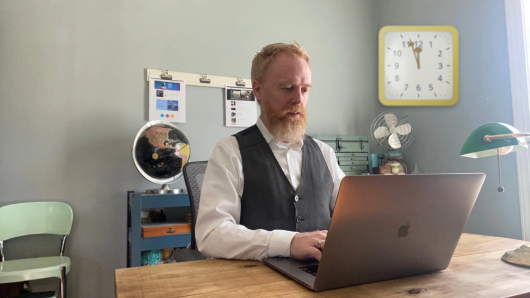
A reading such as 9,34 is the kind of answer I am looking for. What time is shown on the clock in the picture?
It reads 11,57
